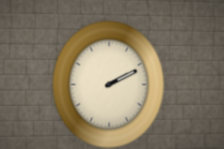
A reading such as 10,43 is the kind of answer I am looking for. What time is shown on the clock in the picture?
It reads 2,11
